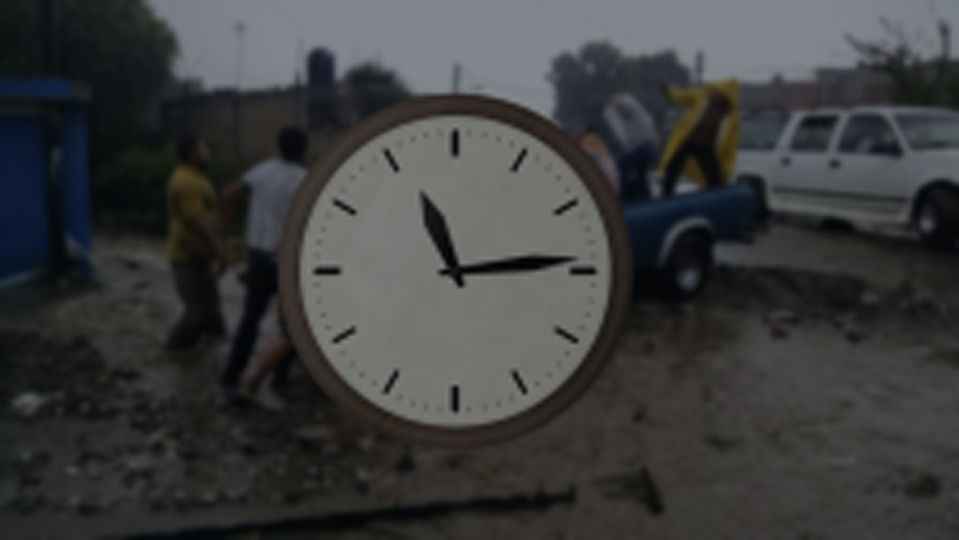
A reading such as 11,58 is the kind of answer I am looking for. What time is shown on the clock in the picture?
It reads 11,14
